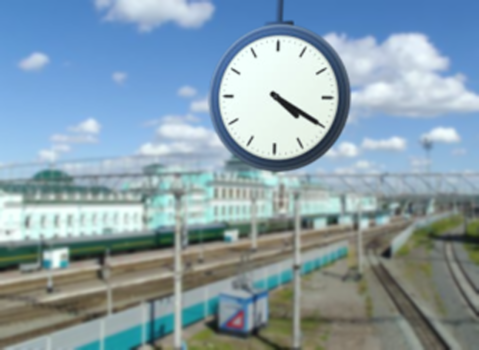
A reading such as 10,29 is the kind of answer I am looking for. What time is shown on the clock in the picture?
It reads 4,20
